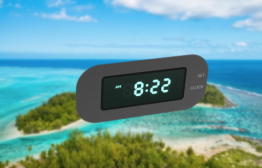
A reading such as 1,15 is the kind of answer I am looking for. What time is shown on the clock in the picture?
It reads 8,22
